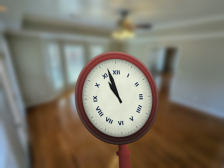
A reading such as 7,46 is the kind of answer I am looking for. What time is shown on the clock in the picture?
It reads 10,57
